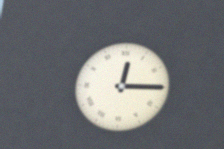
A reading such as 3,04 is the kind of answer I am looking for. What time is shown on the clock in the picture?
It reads 12,15
